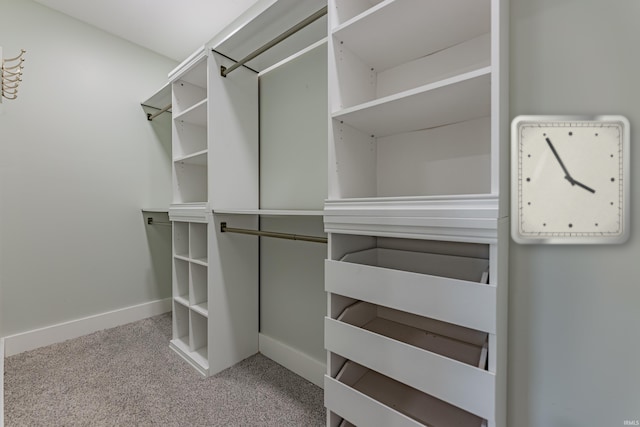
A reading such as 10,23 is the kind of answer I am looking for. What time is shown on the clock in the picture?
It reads 3,55
